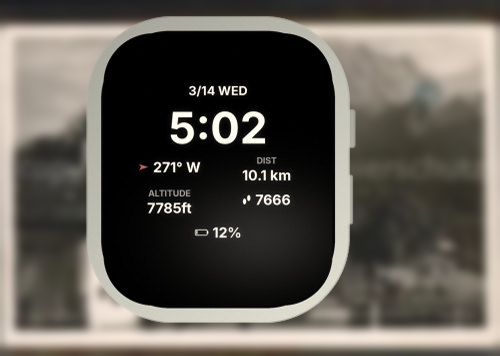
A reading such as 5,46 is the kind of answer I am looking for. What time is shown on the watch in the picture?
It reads 5,02
